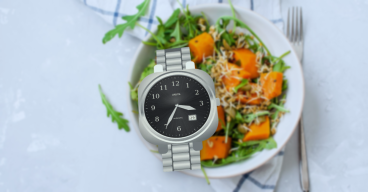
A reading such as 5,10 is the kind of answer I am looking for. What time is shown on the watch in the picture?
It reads 3,35
